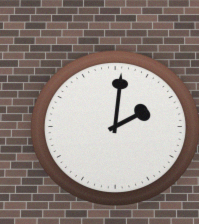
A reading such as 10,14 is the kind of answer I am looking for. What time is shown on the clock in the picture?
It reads 2,01
